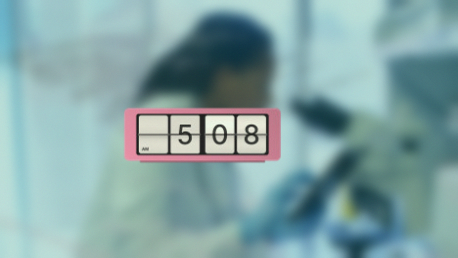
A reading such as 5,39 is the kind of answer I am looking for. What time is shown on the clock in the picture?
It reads 5,08
